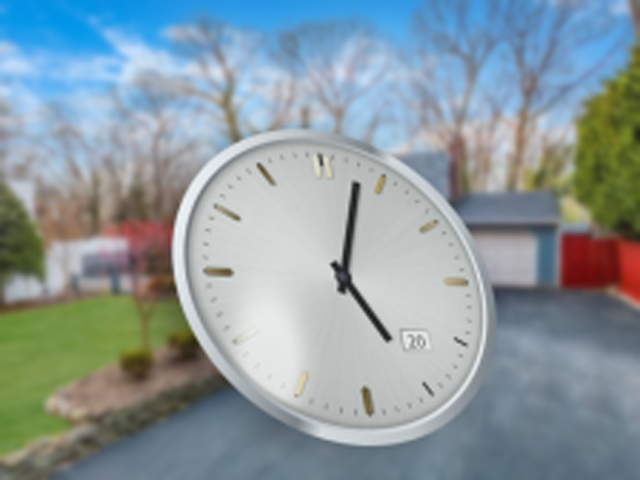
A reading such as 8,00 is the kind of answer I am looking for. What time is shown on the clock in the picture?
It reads 5,03
